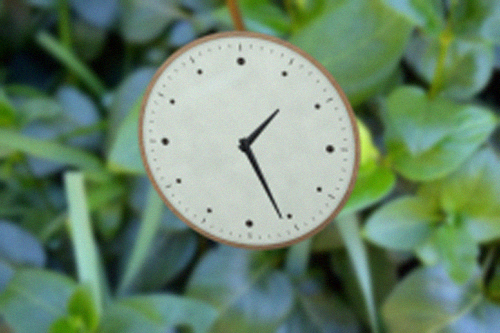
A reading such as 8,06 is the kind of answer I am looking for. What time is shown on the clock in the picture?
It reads 1,26
